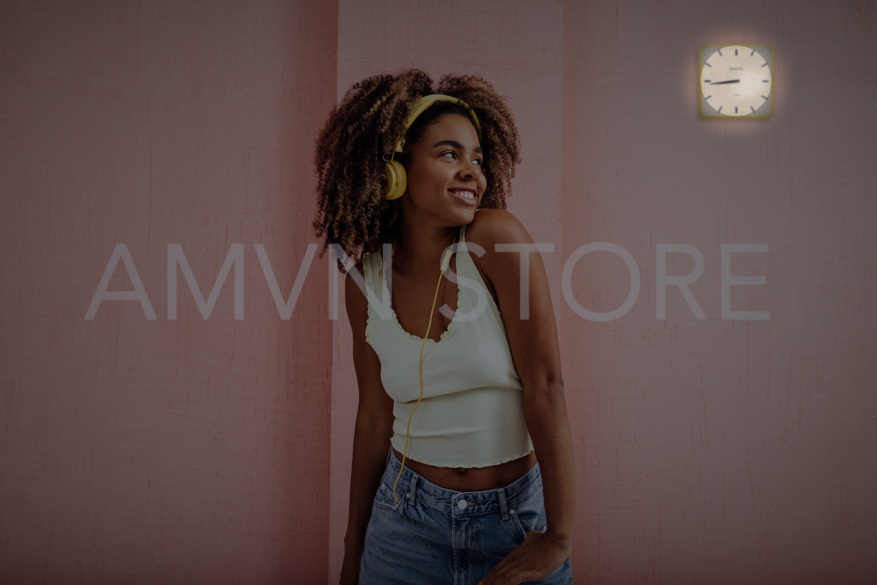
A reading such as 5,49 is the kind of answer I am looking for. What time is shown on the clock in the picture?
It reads 8,44
